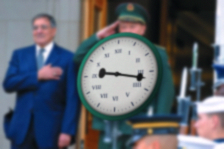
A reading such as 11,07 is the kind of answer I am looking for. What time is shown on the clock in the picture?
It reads 9,17
